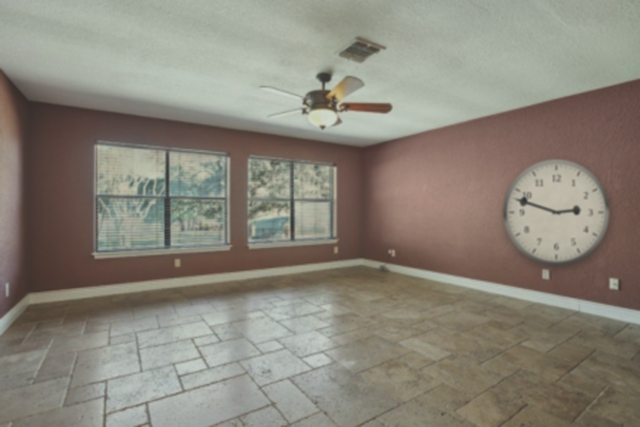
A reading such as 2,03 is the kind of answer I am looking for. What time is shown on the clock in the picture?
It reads 2,48
